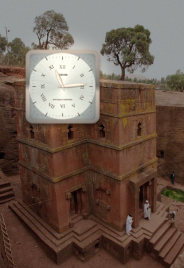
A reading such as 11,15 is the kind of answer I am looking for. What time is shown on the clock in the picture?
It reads 11,14
